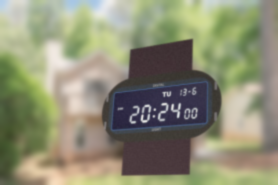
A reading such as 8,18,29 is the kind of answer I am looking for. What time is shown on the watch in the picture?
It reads 20,24,00
